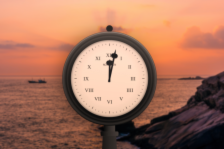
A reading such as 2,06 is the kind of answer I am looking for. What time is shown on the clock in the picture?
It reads 12,02
